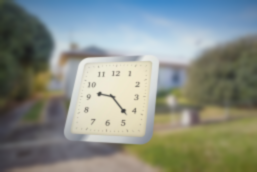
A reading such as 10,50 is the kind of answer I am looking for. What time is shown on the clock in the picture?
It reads 9,23
